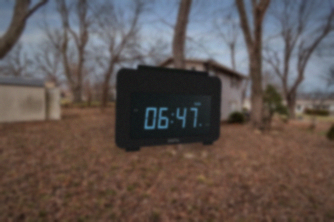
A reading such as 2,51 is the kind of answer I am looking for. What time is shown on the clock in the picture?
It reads 6,47
